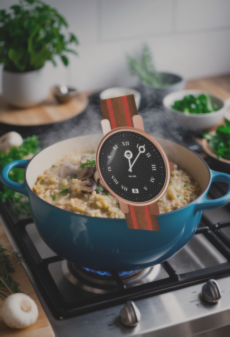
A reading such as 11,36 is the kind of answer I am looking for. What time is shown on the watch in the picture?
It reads 12,07
